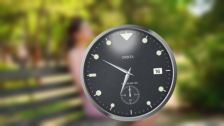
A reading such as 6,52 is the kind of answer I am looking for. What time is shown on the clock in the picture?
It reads 6,50
